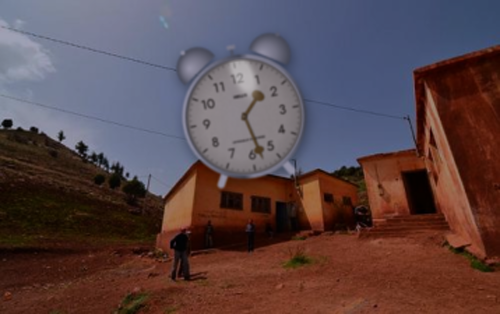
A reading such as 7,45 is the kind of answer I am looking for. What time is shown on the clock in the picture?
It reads 1,28
